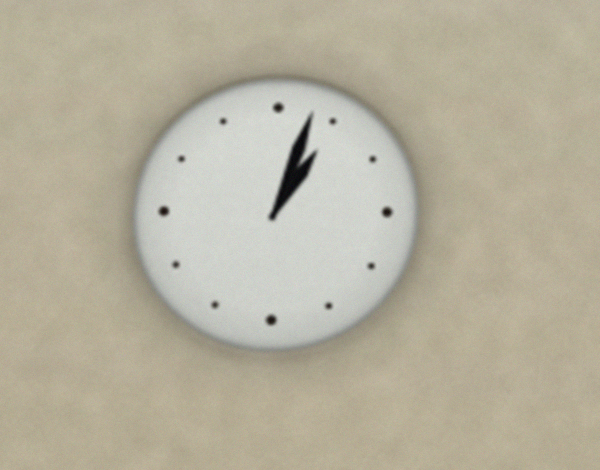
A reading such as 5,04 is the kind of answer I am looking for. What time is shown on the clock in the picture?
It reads 1,03
